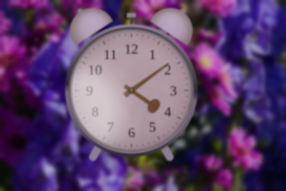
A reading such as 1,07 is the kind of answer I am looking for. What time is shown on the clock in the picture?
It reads 4,09
